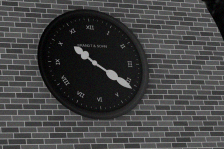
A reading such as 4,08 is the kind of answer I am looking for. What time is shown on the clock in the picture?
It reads 10,21
